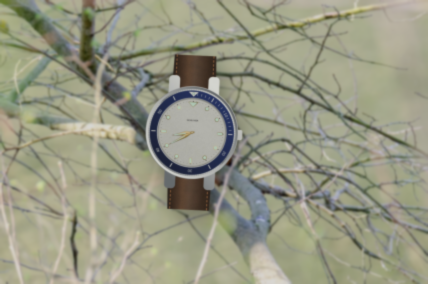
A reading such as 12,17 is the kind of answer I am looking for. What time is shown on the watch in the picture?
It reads 8,40
